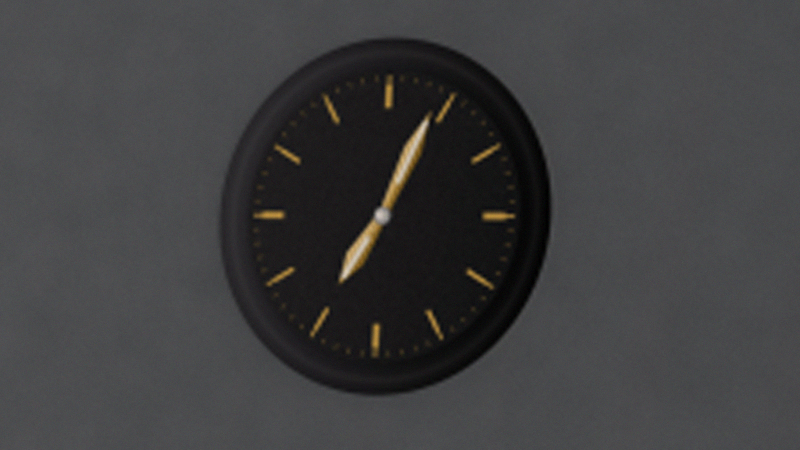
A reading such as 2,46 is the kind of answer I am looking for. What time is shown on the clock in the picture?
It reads 7,04
